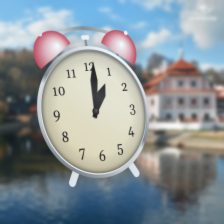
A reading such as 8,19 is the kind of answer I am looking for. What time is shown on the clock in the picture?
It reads 1,01
